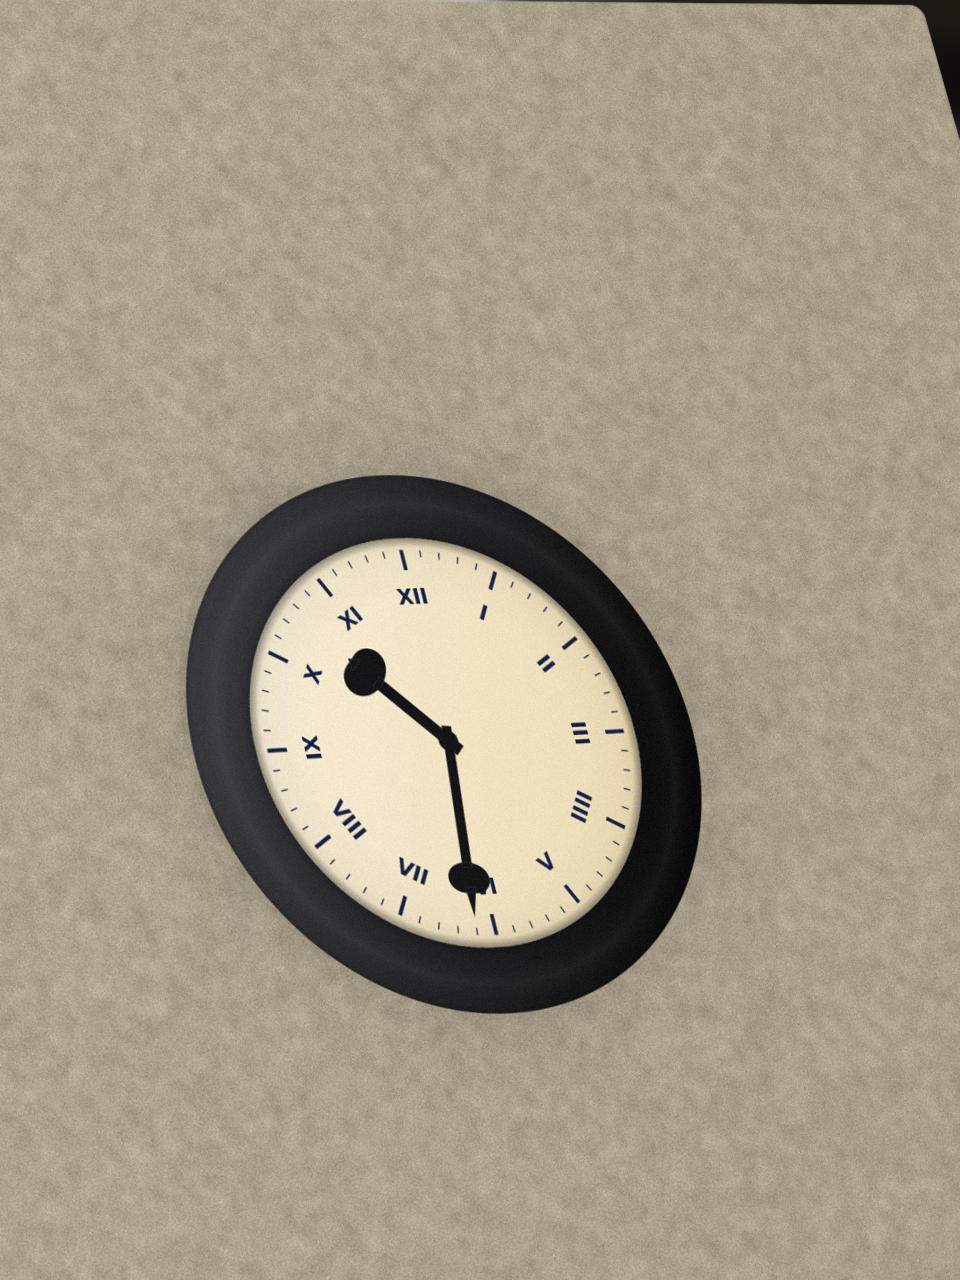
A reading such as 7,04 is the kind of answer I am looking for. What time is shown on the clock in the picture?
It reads 10,31
